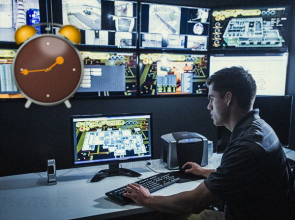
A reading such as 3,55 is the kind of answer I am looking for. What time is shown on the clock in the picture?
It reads 1,44
